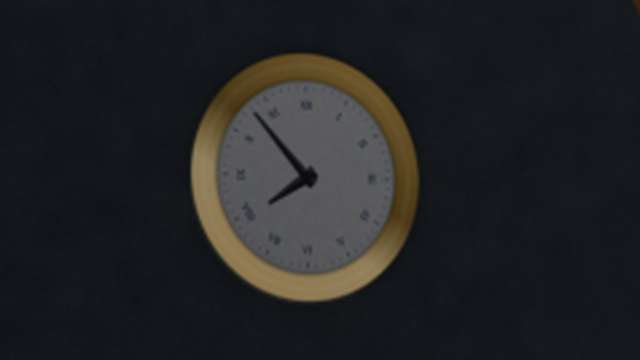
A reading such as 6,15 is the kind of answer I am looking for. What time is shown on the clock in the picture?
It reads 7,53
